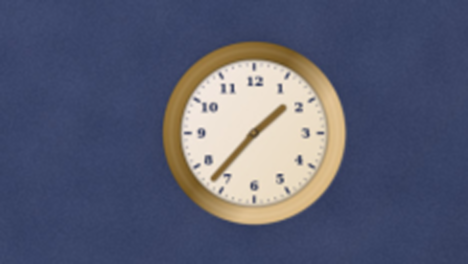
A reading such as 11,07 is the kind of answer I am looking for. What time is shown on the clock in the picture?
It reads 1,37
